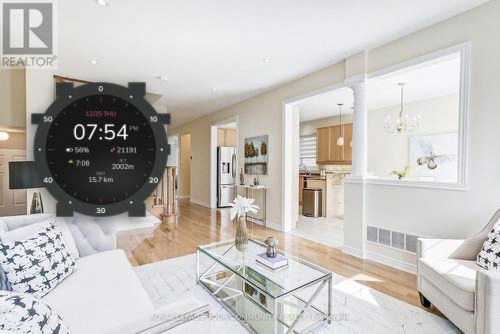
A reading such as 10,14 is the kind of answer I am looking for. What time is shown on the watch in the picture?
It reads 7,54
